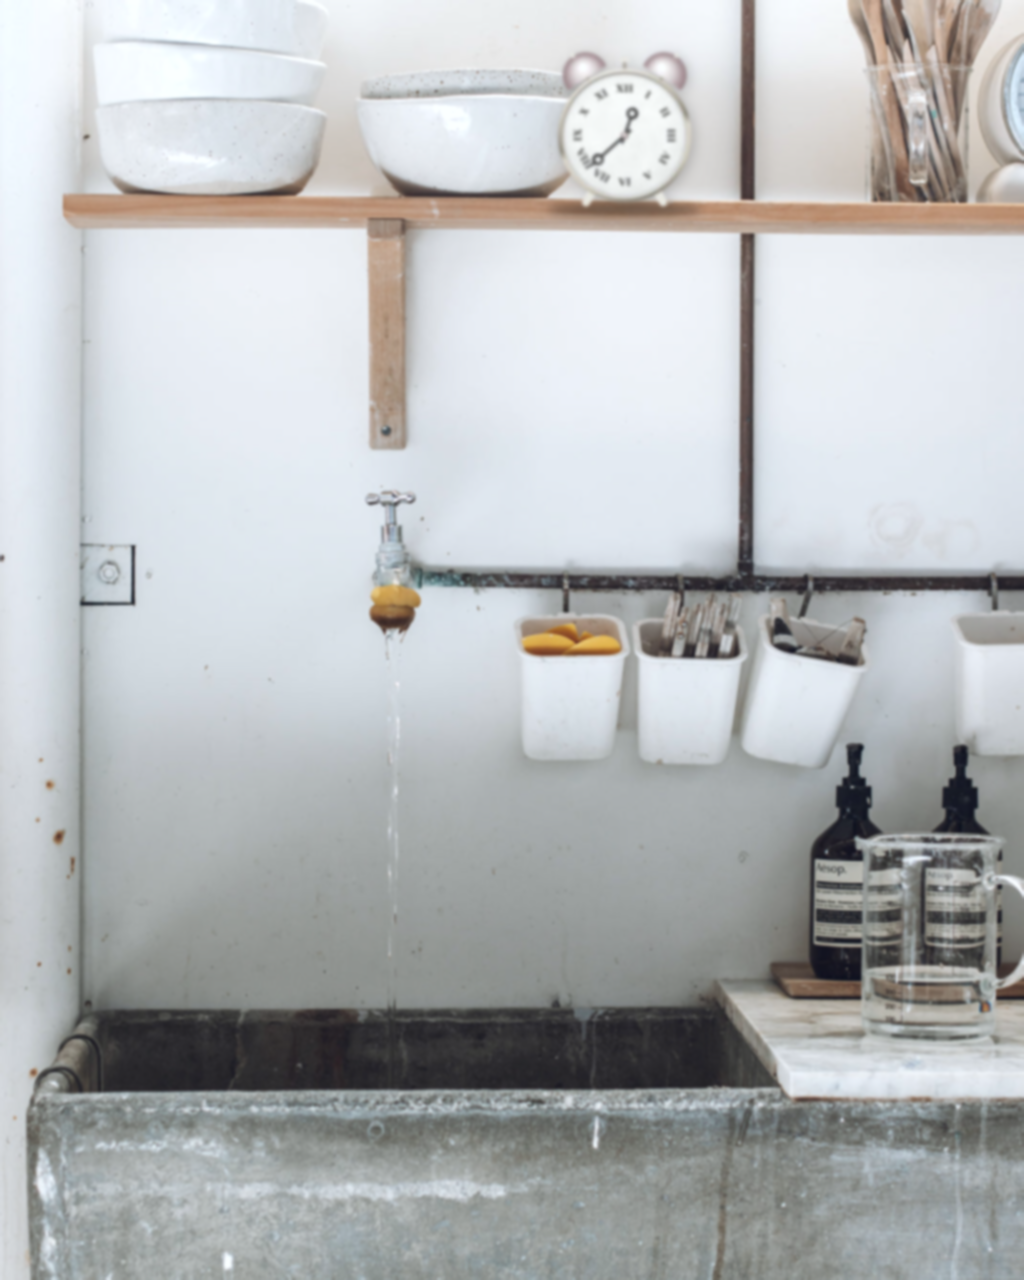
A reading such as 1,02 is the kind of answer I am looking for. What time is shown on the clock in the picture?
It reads 12,38
